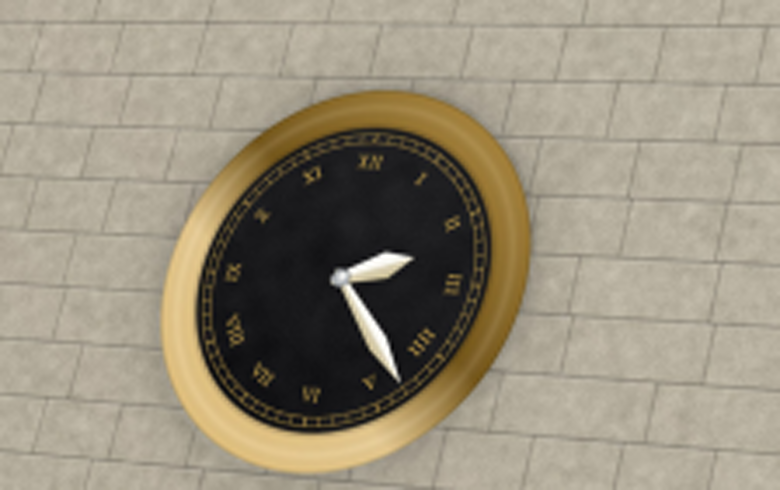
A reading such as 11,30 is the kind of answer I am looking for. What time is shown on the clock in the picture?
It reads 2,23
